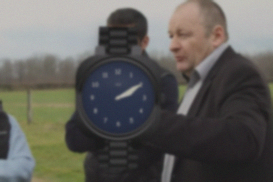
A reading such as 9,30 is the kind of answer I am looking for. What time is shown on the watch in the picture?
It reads 2,10
